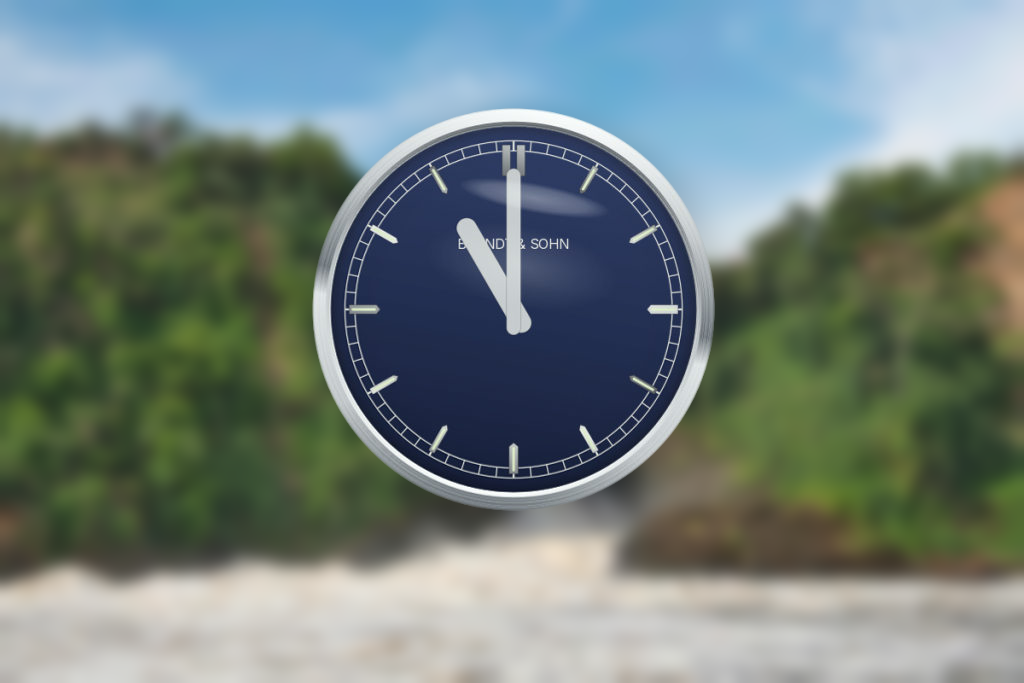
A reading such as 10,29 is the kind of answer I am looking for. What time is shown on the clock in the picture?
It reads 11,00
